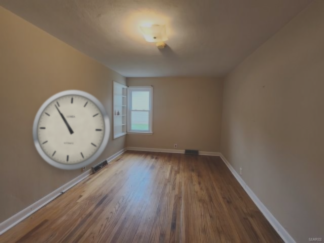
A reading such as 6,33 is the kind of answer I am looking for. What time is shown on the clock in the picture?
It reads 10,54
